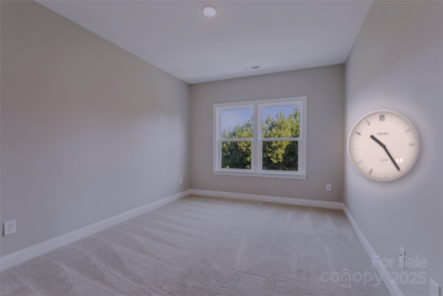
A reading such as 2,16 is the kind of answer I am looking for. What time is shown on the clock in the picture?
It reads 10,25
